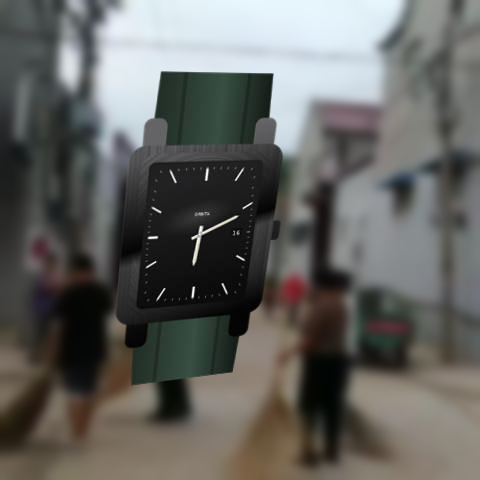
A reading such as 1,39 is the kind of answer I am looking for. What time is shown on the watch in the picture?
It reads 6,11
